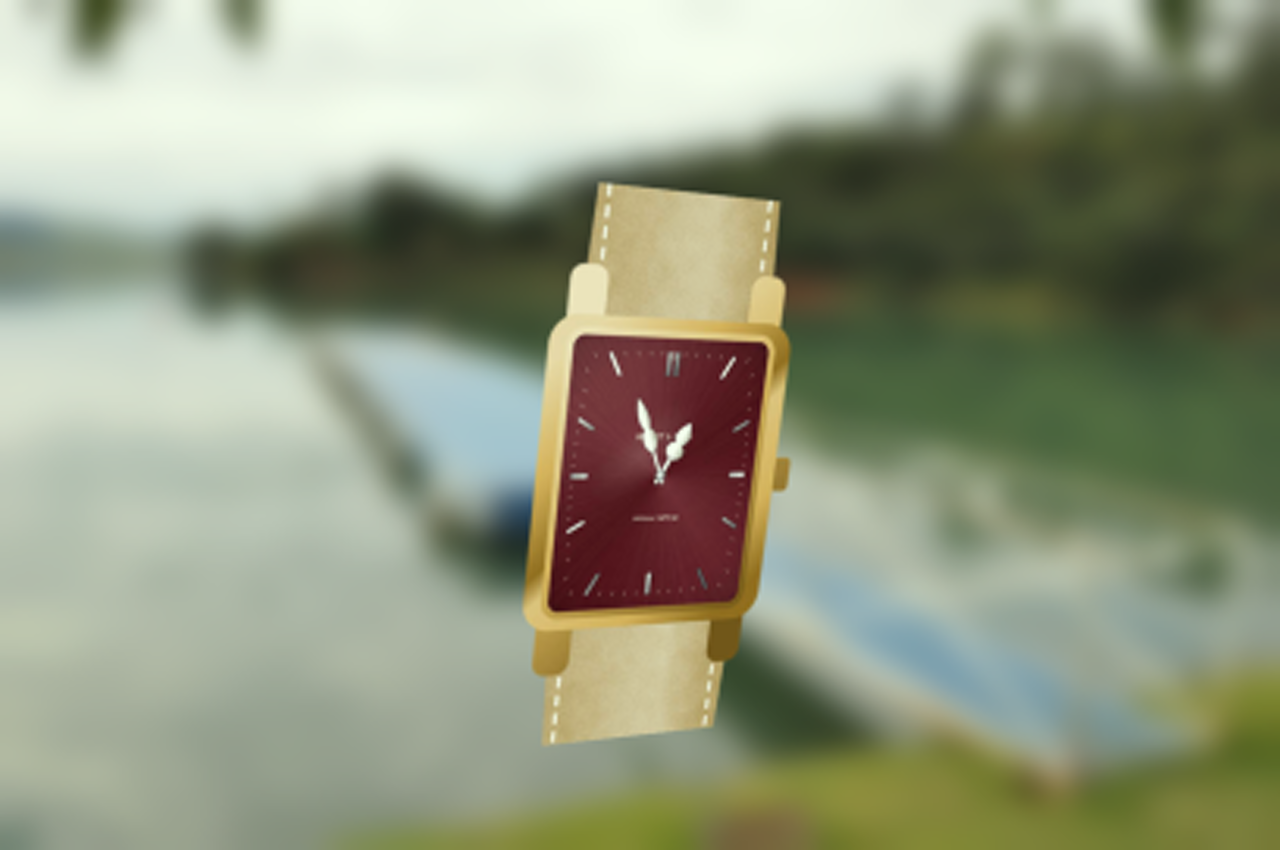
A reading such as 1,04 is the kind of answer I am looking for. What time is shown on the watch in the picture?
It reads 12,56
